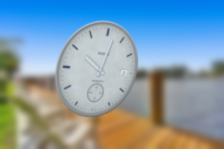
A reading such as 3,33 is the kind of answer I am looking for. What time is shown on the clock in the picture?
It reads 10,02
